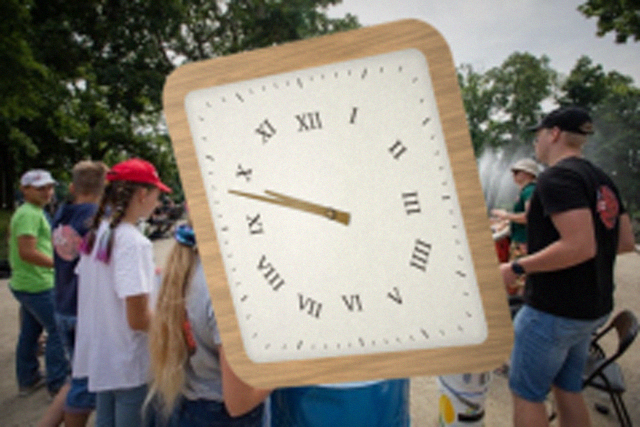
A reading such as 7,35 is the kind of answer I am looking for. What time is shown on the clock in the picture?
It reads 9,48
